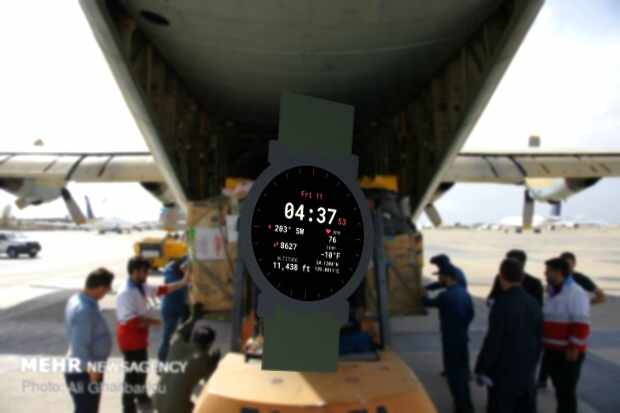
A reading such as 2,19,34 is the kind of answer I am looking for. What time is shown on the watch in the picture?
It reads 4,37,53
